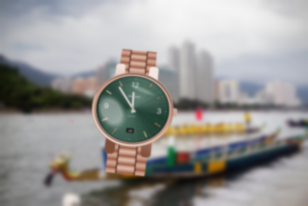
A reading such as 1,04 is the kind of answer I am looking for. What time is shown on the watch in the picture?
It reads 11,54
